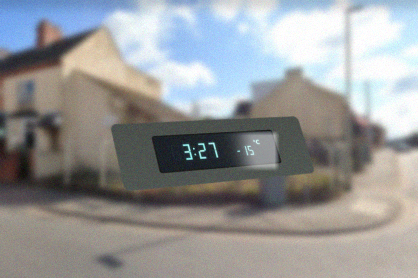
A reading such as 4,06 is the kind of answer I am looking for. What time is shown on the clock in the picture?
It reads 3,27
